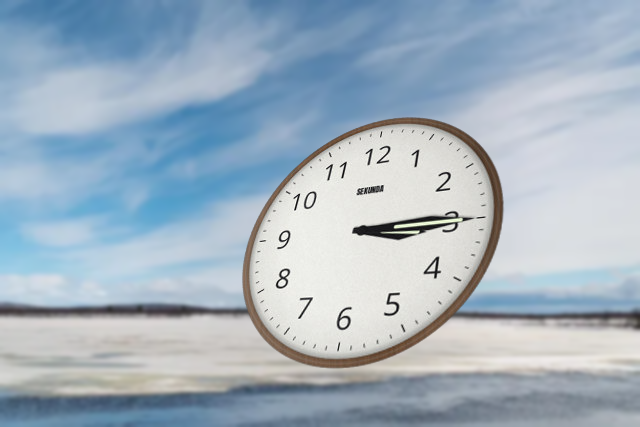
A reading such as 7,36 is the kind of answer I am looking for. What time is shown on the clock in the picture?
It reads 3,15
